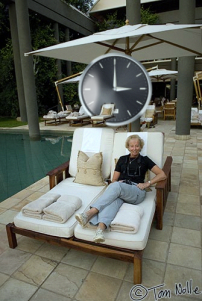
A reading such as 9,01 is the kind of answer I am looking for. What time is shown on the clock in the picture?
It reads 3,00
